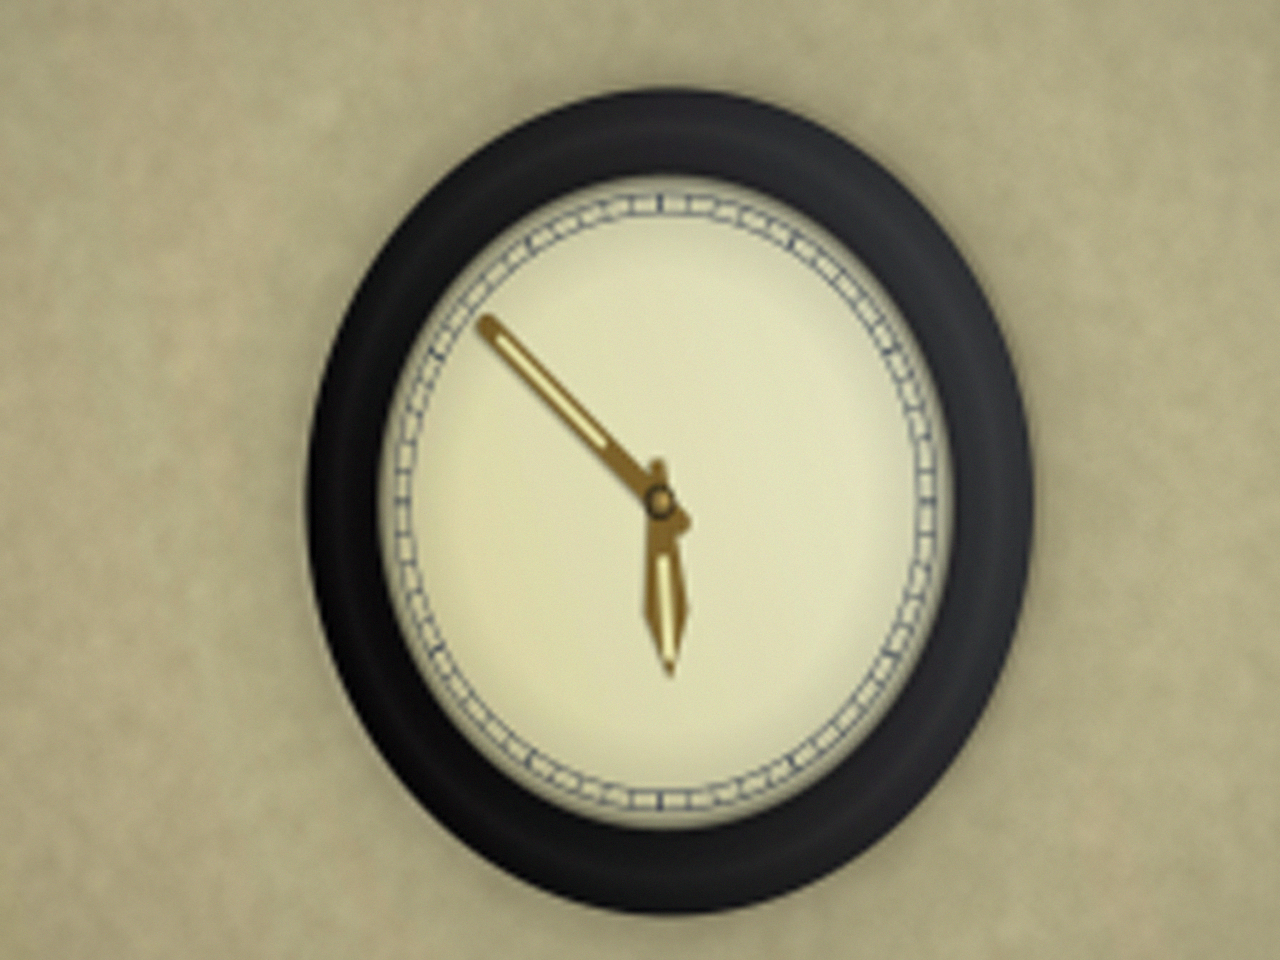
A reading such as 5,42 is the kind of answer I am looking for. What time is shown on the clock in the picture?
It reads 5,52
